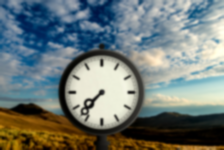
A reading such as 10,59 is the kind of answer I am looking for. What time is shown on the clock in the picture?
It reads 7,37
